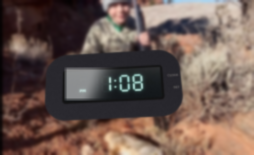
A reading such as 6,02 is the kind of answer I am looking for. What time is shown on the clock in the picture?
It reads 1,08
